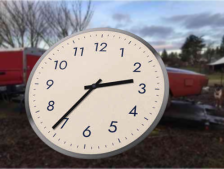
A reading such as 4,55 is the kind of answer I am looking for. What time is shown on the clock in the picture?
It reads 2,36
